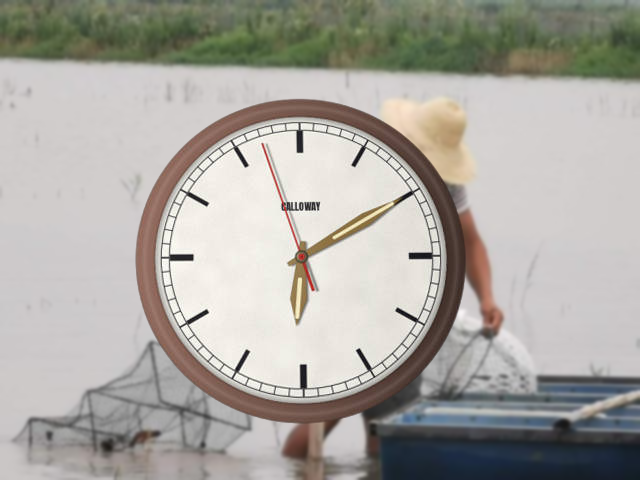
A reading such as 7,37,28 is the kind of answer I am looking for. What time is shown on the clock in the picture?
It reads 6,09,57
